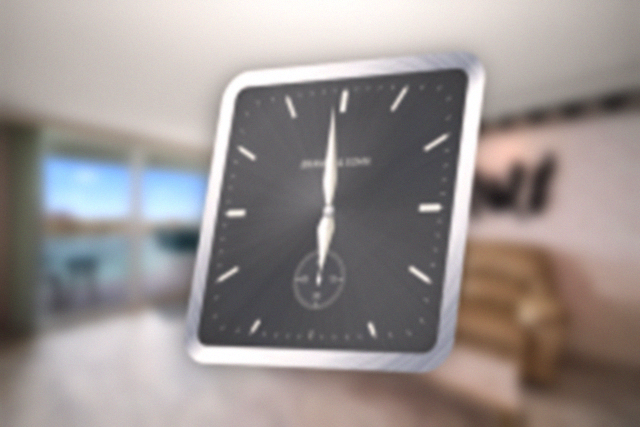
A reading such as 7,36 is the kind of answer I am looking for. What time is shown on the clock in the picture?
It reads 5,59
